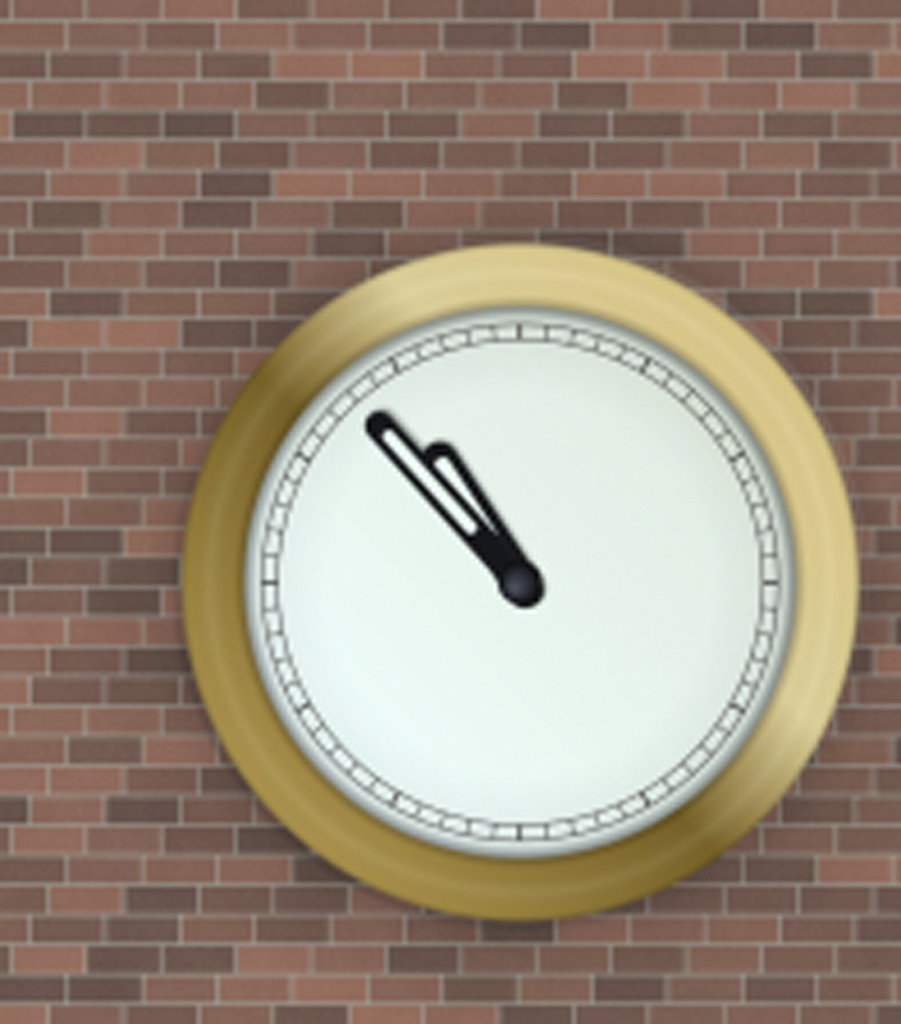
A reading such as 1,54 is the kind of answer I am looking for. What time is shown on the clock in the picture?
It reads 10,53
